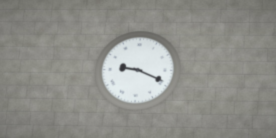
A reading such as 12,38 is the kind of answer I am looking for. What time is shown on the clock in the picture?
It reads 9,19
